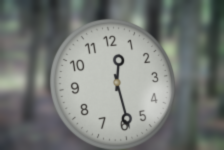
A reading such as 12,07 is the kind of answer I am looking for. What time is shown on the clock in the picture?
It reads 12,29
